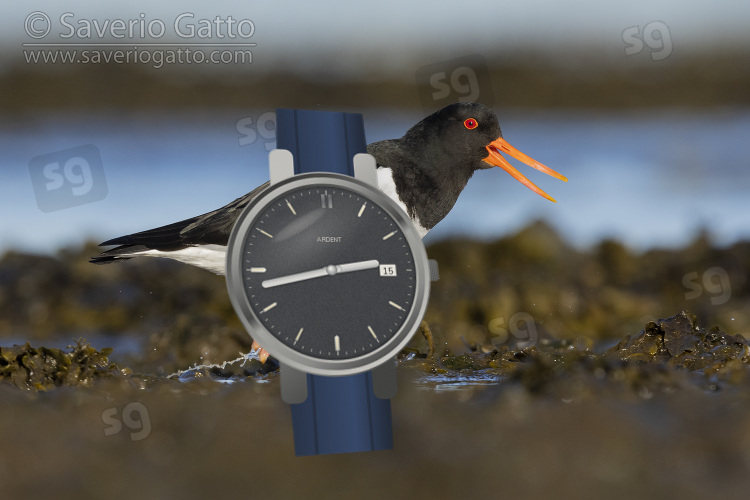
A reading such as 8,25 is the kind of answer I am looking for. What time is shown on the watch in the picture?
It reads 2,43
